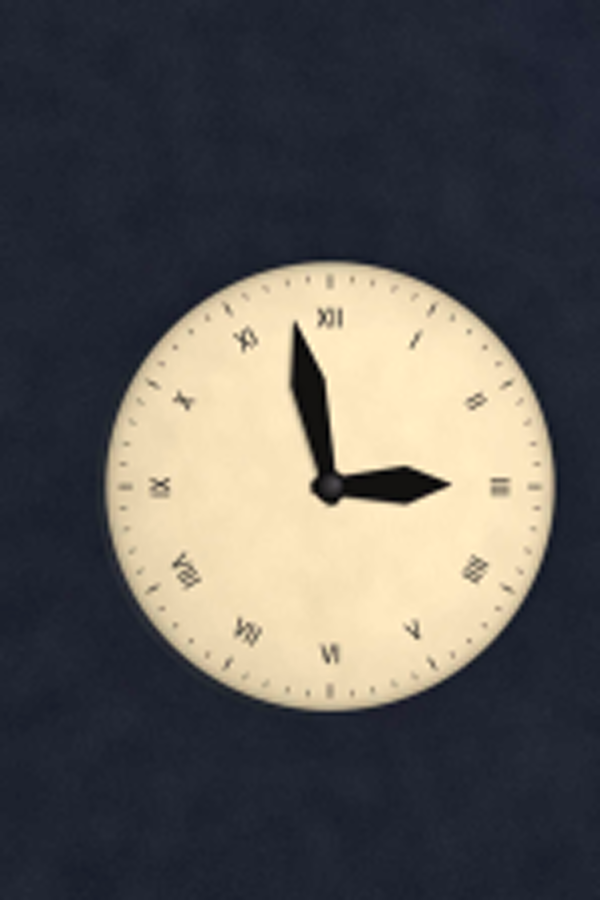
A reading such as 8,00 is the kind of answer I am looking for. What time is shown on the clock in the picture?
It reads 2,58
